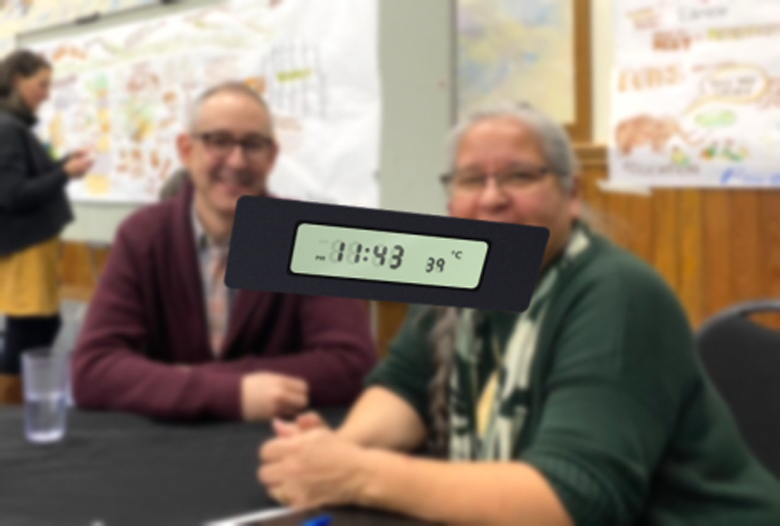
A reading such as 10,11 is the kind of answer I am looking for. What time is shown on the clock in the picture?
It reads 11,43
